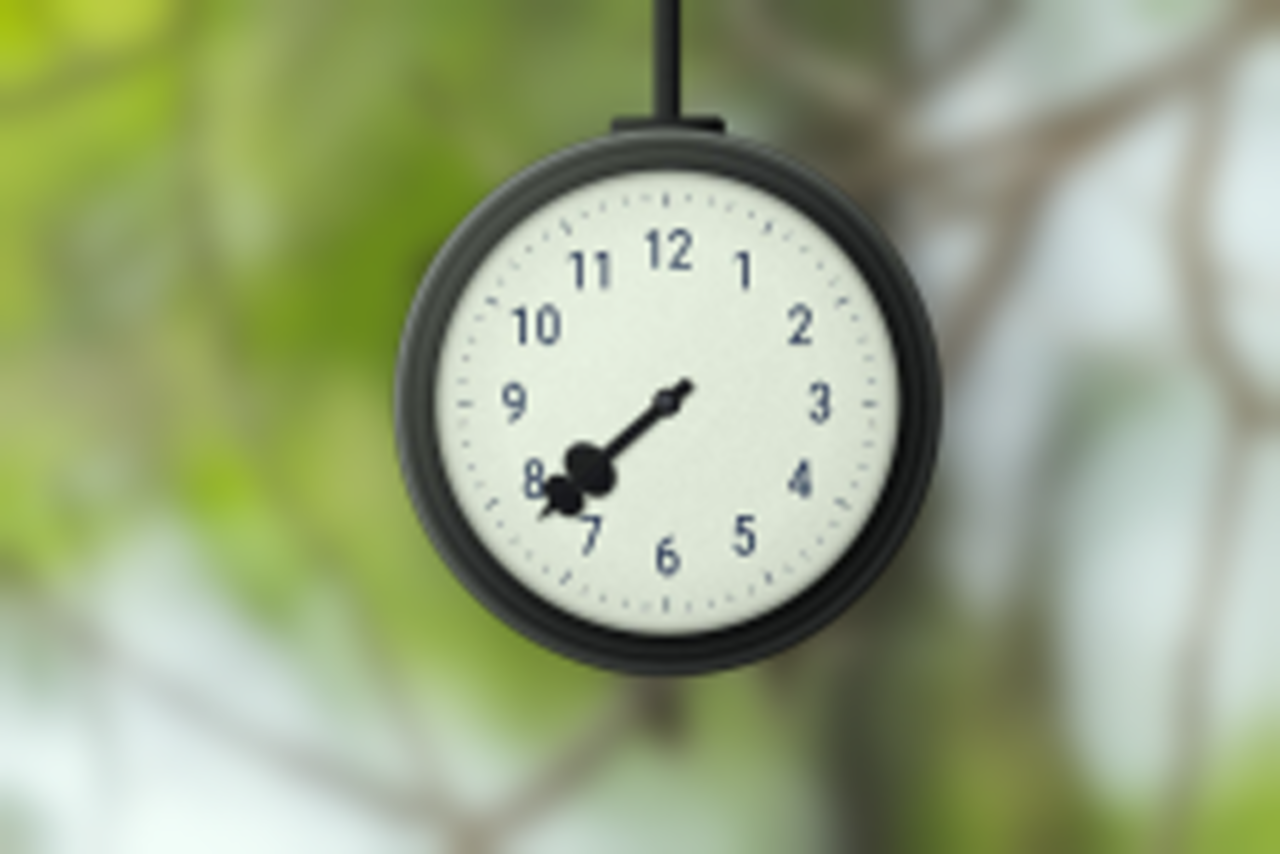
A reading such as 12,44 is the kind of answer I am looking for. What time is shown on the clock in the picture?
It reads 7,38
